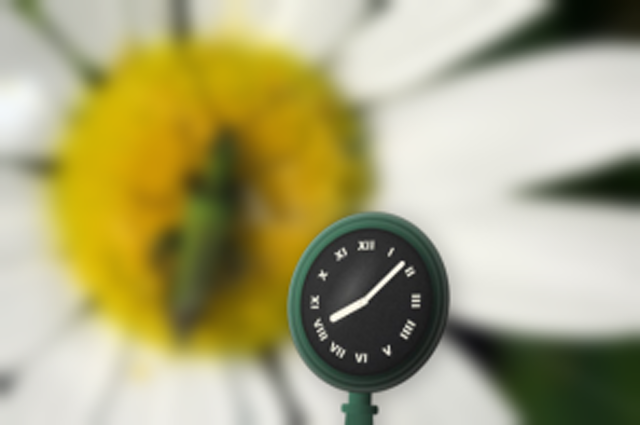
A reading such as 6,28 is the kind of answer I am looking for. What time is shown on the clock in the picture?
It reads 8,08
